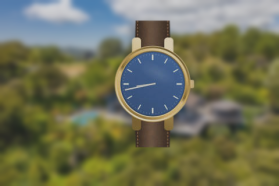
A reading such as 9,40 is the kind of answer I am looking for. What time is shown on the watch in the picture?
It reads 8,43
